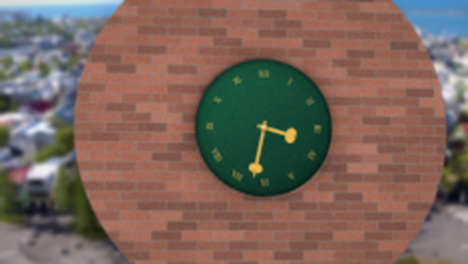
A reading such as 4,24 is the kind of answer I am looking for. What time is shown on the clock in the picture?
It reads 3,32
